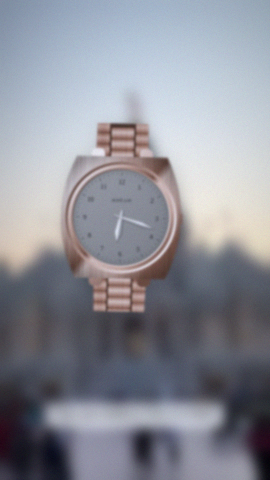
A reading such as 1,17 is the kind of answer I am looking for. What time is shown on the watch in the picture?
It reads 6,18
